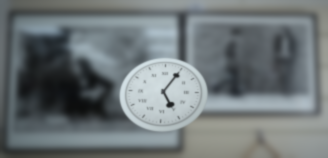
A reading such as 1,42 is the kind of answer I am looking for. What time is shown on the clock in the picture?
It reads 5,05
